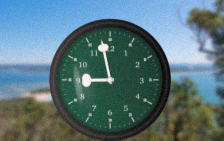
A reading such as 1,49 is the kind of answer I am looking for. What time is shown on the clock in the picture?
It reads 8,58
